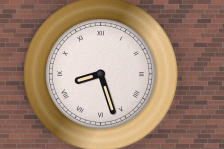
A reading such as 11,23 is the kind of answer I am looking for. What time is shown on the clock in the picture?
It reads 8,27
